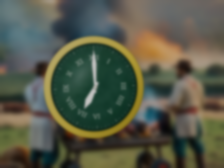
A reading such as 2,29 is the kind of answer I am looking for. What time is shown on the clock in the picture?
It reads 7,00
